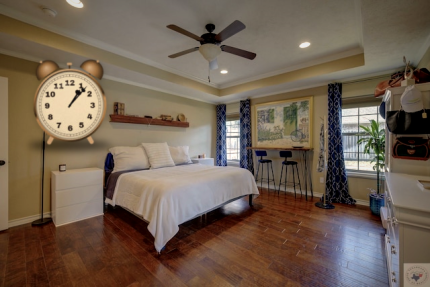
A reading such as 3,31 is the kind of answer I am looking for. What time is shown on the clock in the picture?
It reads 1,07
